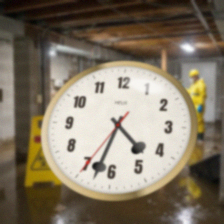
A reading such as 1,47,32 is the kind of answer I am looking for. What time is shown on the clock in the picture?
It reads 4,32,35
